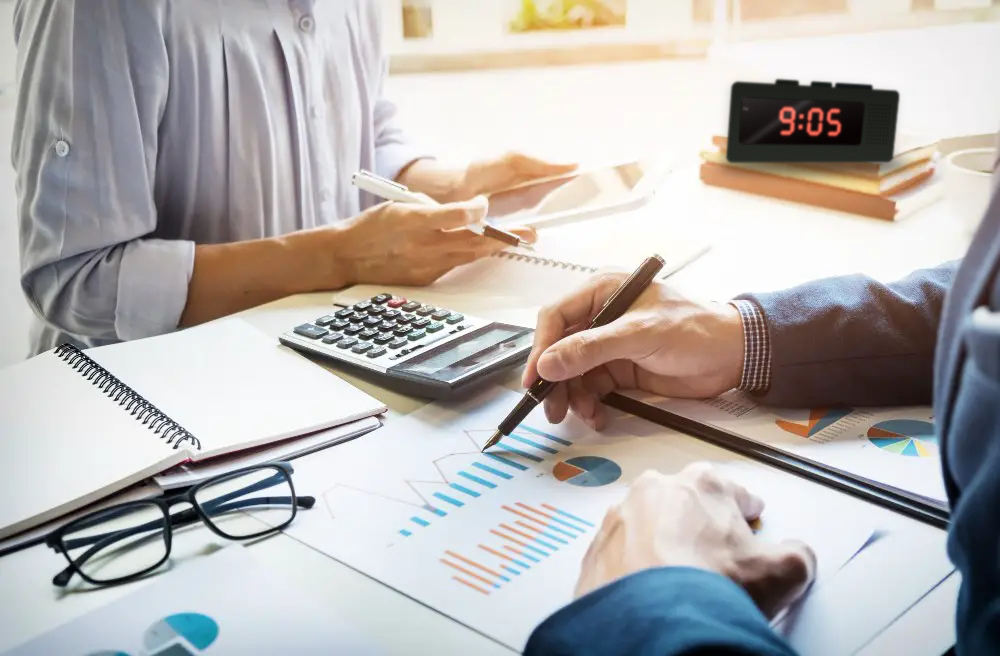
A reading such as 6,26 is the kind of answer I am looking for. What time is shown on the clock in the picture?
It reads 9,05
